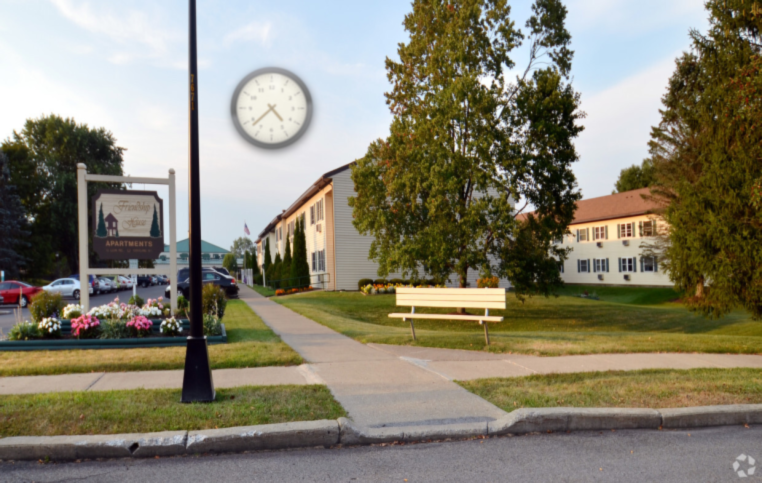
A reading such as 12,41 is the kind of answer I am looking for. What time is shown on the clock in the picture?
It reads 4,38
